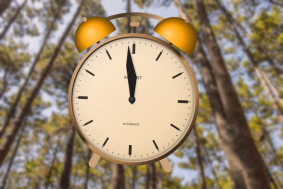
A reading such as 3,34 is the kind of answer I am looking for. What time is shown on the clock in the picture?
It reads 11,59
